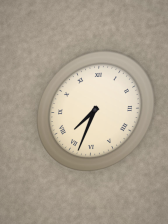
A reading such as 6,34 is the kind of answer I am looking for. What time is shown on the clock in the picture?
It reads 7,33
